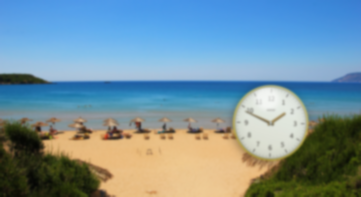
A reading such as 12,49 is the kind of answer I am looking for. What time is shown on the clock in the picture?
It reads 1,49
